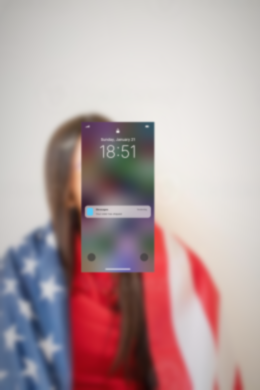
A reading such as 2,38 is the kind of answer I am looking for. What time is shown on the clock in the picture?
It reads 18,51
